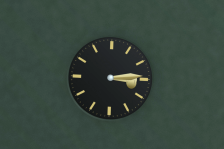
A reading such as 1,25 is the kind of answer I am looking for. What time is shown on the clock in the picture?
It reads 3,14
